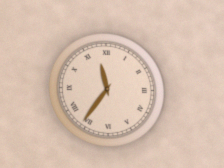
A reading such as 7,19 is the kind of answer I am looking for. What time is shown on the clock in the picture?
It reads 11,36
